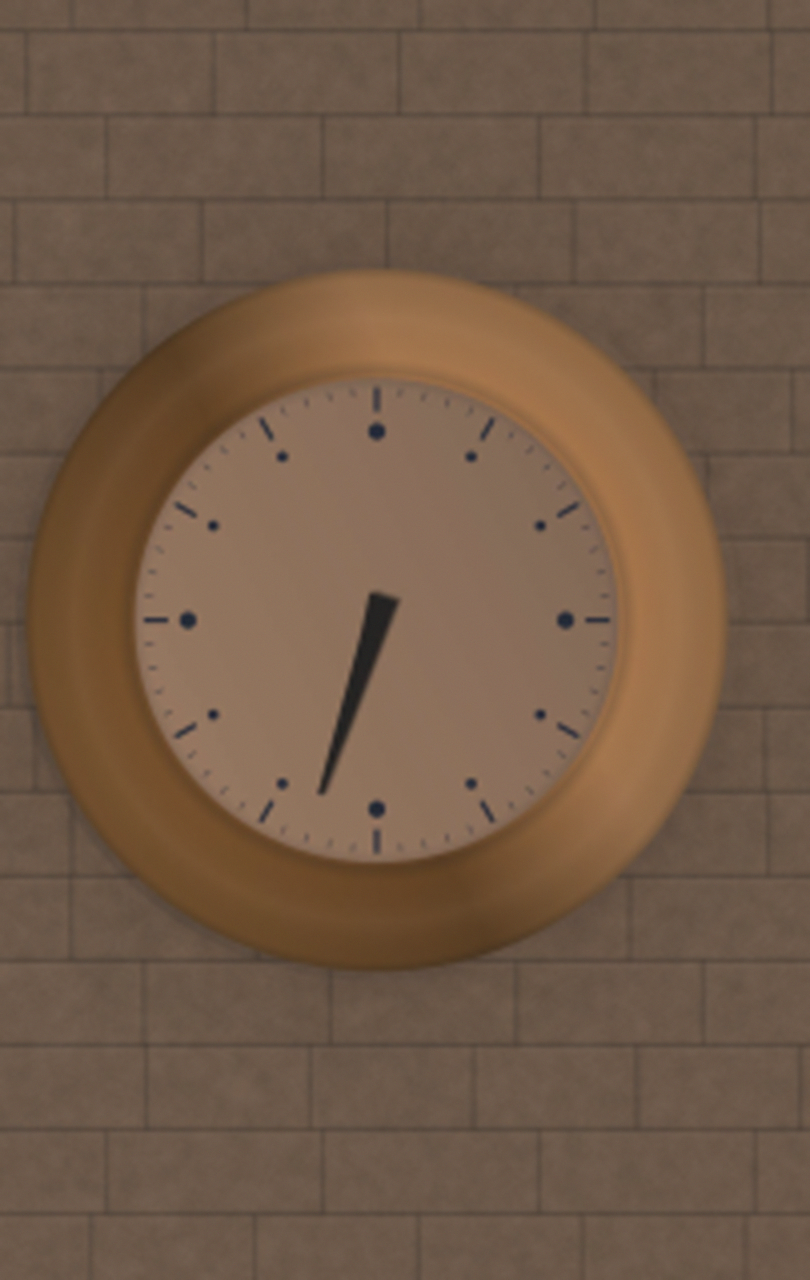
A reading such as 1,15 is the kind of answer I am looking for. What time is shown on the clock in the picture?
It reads 6,33
